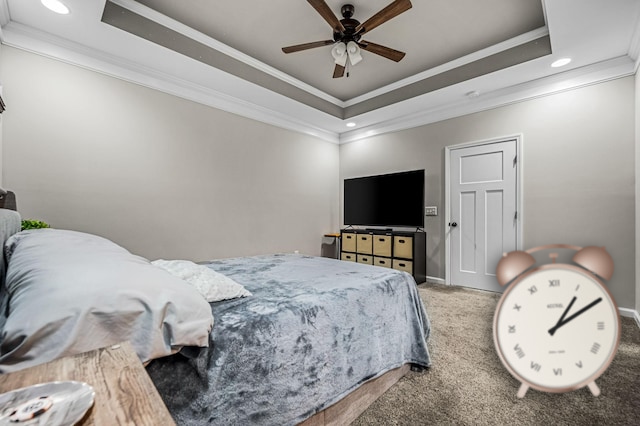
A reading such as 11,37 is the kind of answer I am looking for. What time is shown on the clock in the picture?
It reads 1,10
